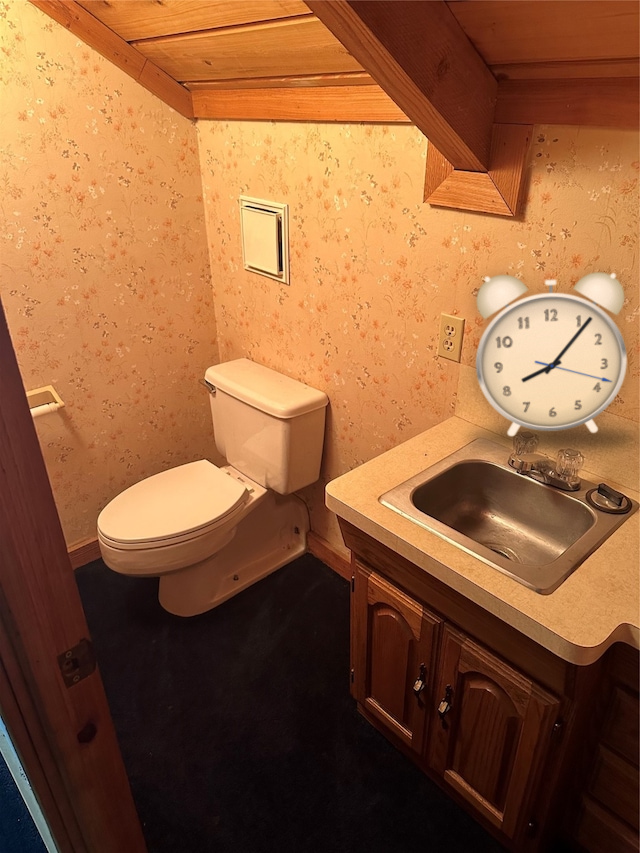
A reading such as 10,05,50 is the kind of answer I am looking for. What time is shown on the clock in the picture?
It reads 8,06,18
